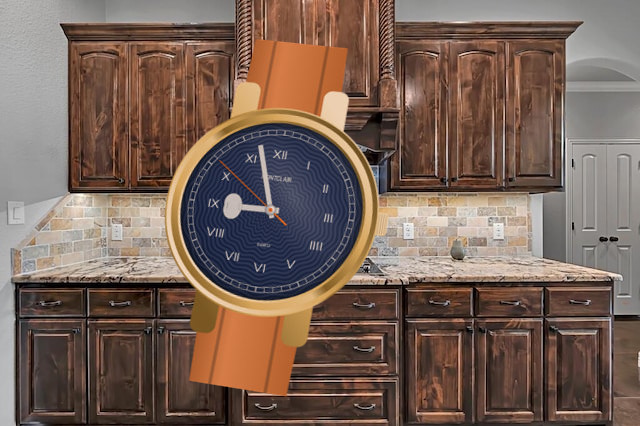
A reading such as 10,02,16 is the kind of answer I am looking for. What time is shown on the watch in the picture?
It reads 8,56,51
